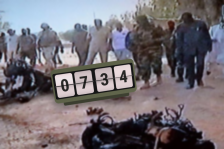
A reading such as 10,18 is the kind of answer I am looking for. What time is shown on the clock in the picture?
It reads 7,34
